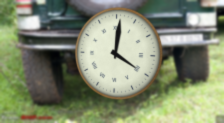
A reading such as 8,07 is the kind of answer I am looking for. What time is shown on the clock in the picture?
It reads 4,01
